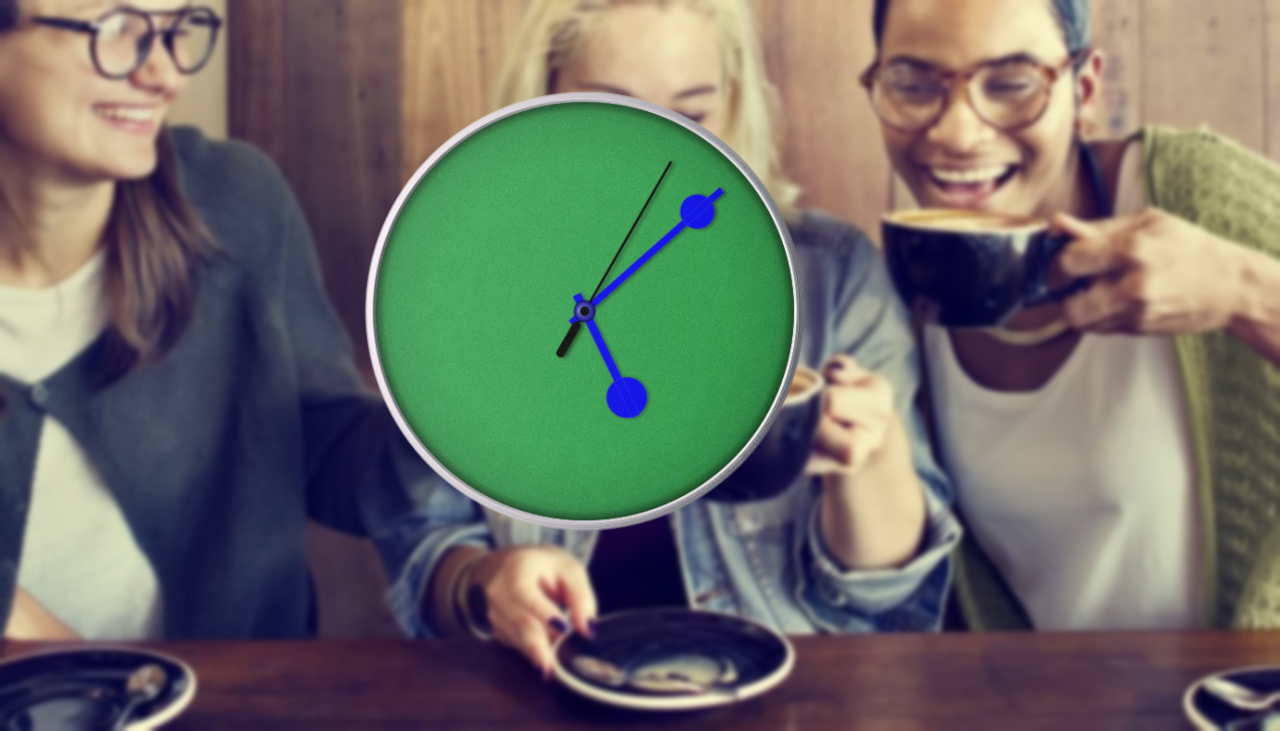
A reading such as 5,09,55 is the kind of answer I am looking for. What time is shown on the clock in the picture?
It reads 5,08,05
